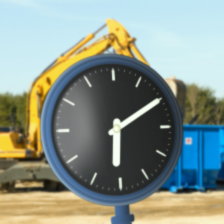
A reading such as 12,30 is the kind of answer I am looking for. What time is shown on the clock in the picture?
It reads 6,10
